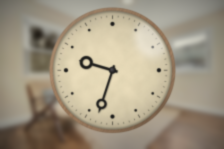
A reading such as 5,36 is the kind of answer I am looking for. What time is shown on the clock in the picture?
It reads 9,33
